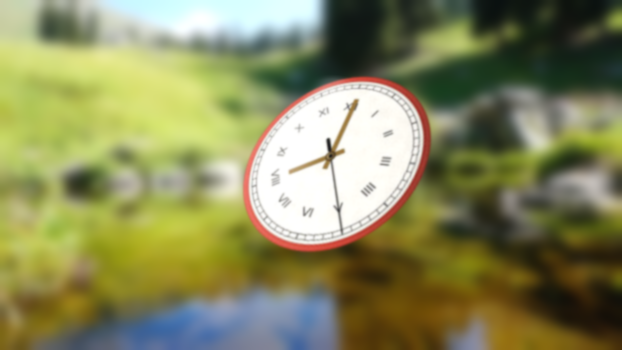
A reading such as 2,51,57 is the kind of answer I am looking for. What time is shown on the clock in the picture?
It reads 8,00,25
